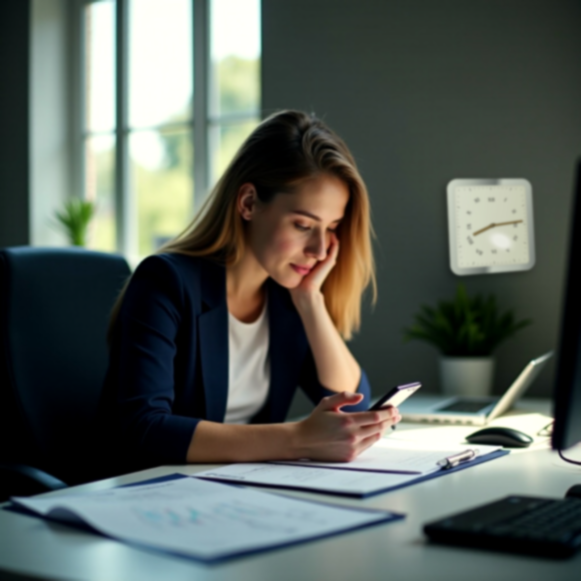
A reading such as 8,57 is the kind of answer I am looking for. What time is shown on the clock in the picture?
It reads 8,14
